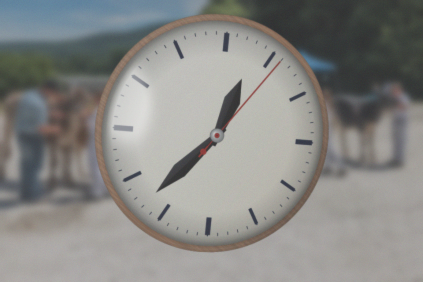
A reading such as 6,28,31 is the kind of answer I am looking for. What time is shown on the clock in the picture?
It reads 12,37,06
